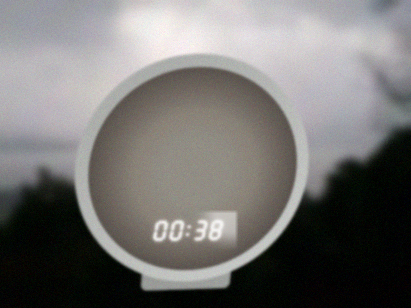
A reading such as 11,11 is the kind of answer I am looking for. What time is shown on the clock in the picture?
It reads 0,38
